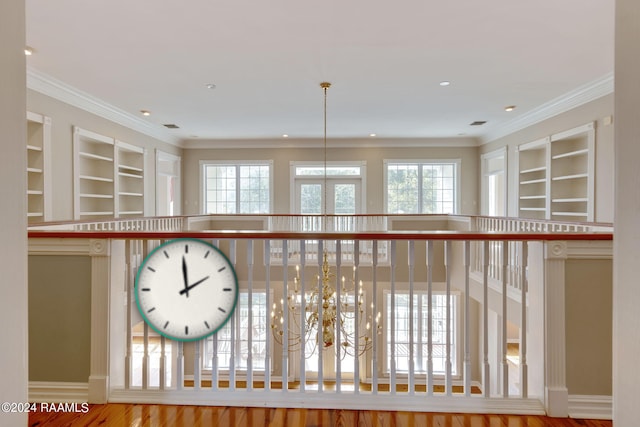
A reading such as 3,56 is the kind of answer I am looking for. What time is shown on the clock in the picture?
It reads 1,59
